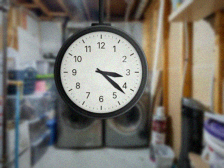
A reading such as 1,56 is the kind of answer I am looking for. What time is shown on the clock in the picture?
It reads 3,22
